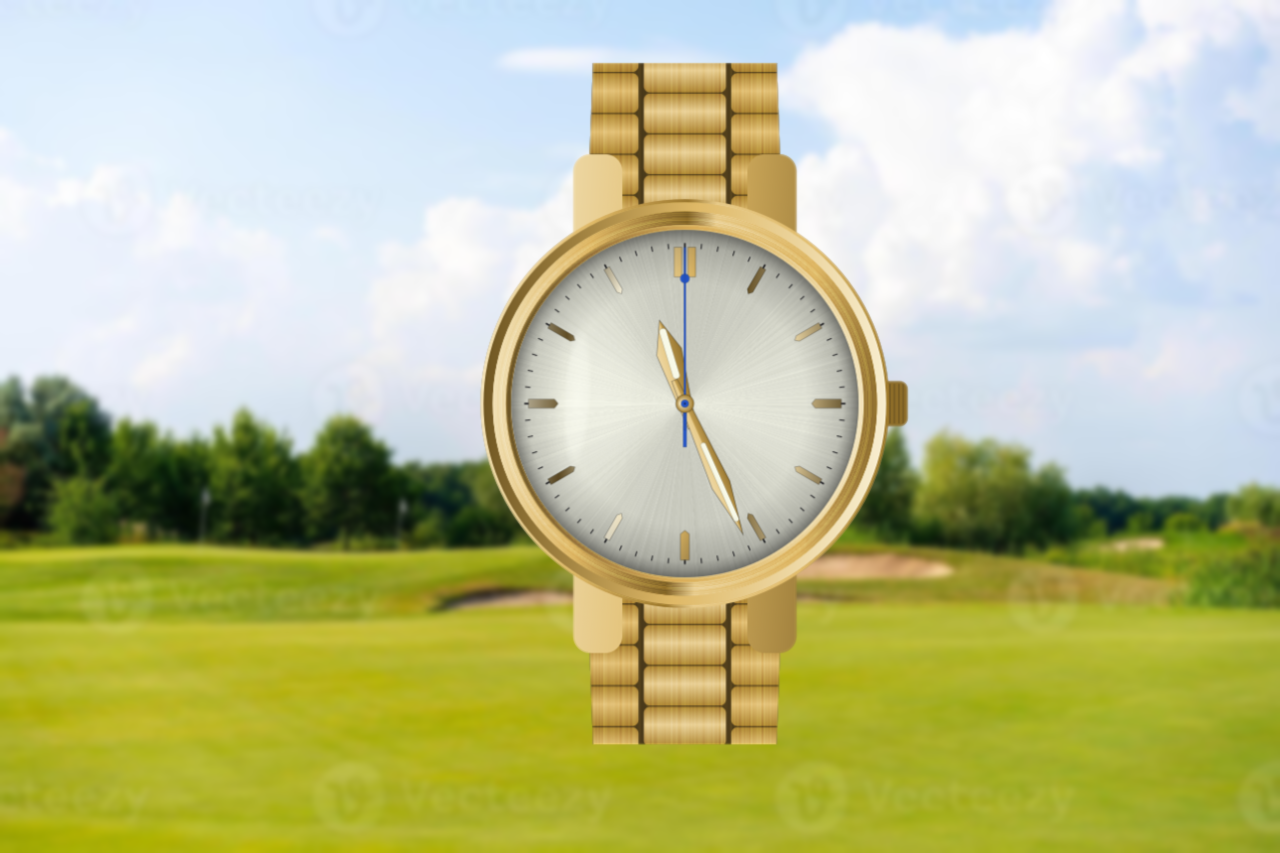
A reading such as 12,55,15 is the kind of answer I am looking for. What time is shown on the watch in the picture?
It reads 11,26,00
